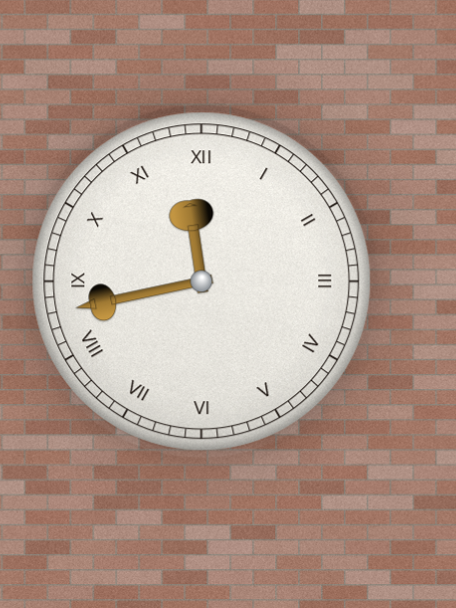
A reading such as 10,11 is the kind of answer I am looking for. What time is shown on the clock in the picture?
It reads 11,43
